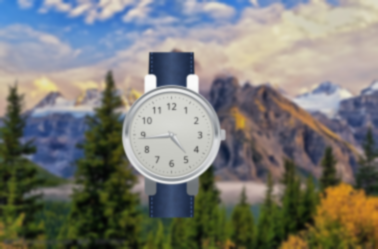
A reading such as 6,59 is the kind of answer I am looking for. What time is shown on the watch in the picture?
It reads 4,44
